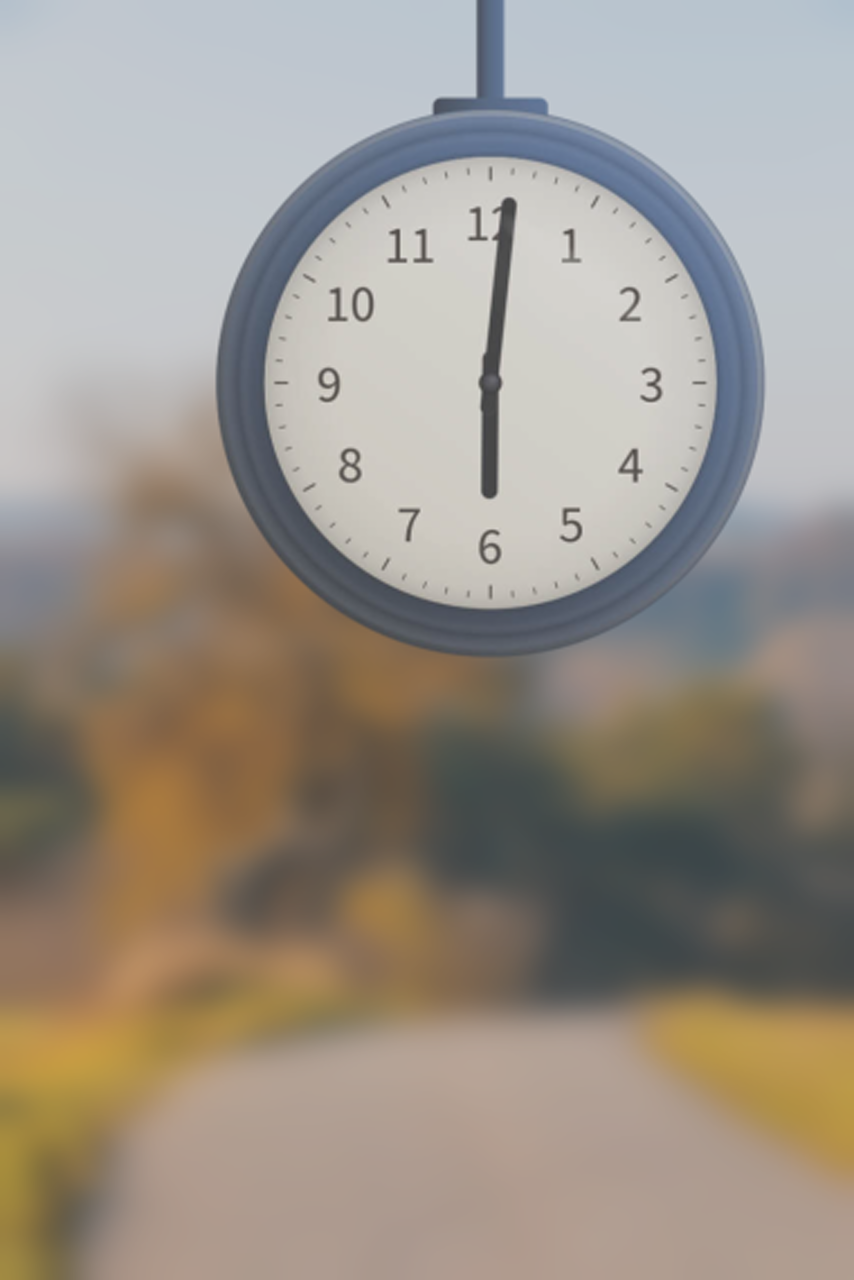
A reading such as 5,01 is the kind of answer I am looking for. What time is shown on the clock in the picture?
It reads 6,01
